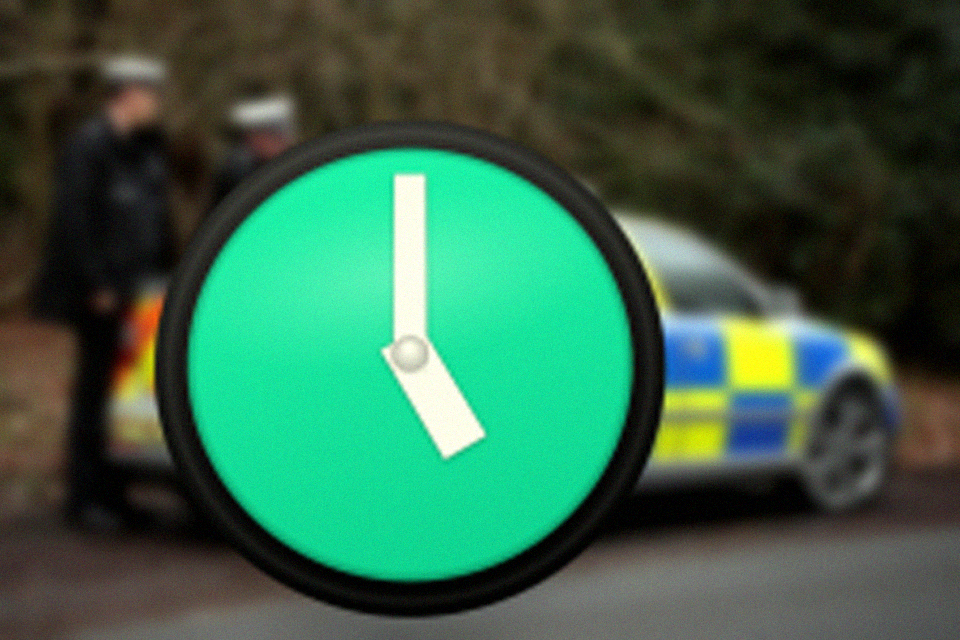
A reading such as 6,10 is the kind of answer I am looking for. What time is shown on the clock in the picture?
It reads 5,00
